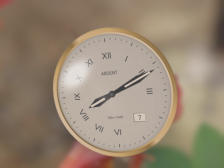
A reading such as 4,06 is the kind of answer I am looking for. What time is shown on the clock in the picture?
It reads 8,11
